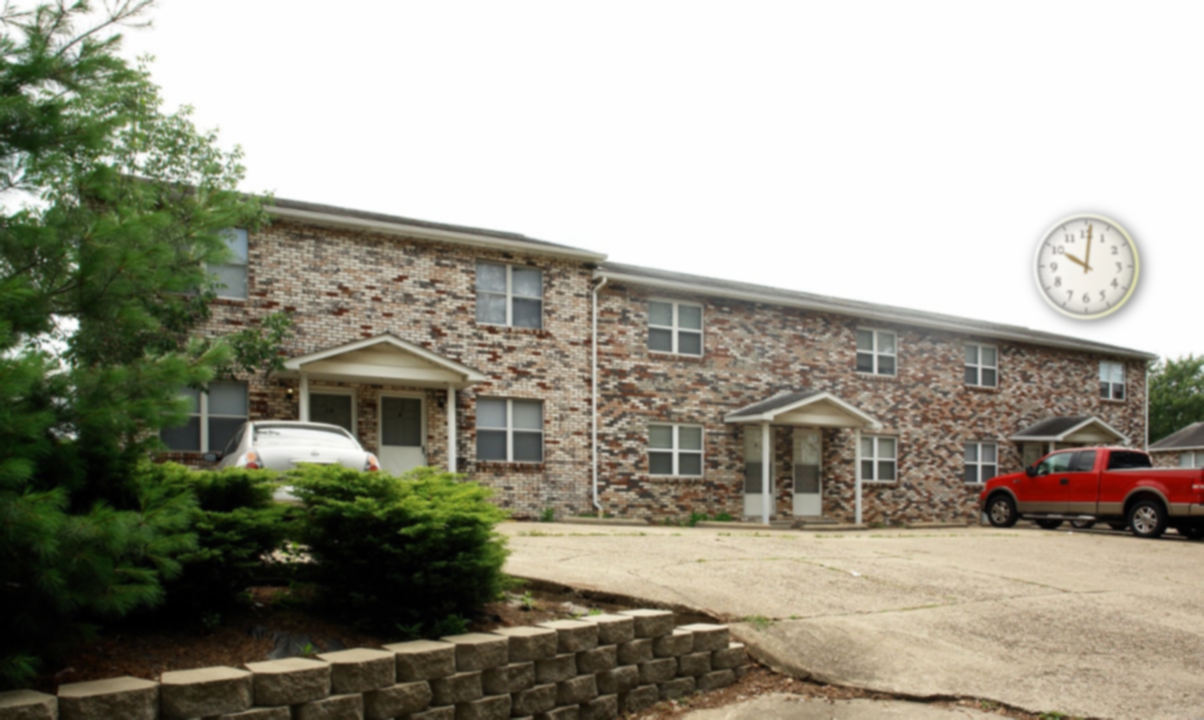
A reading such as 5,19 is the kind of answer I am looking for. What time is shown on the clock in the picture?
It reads 10,01
